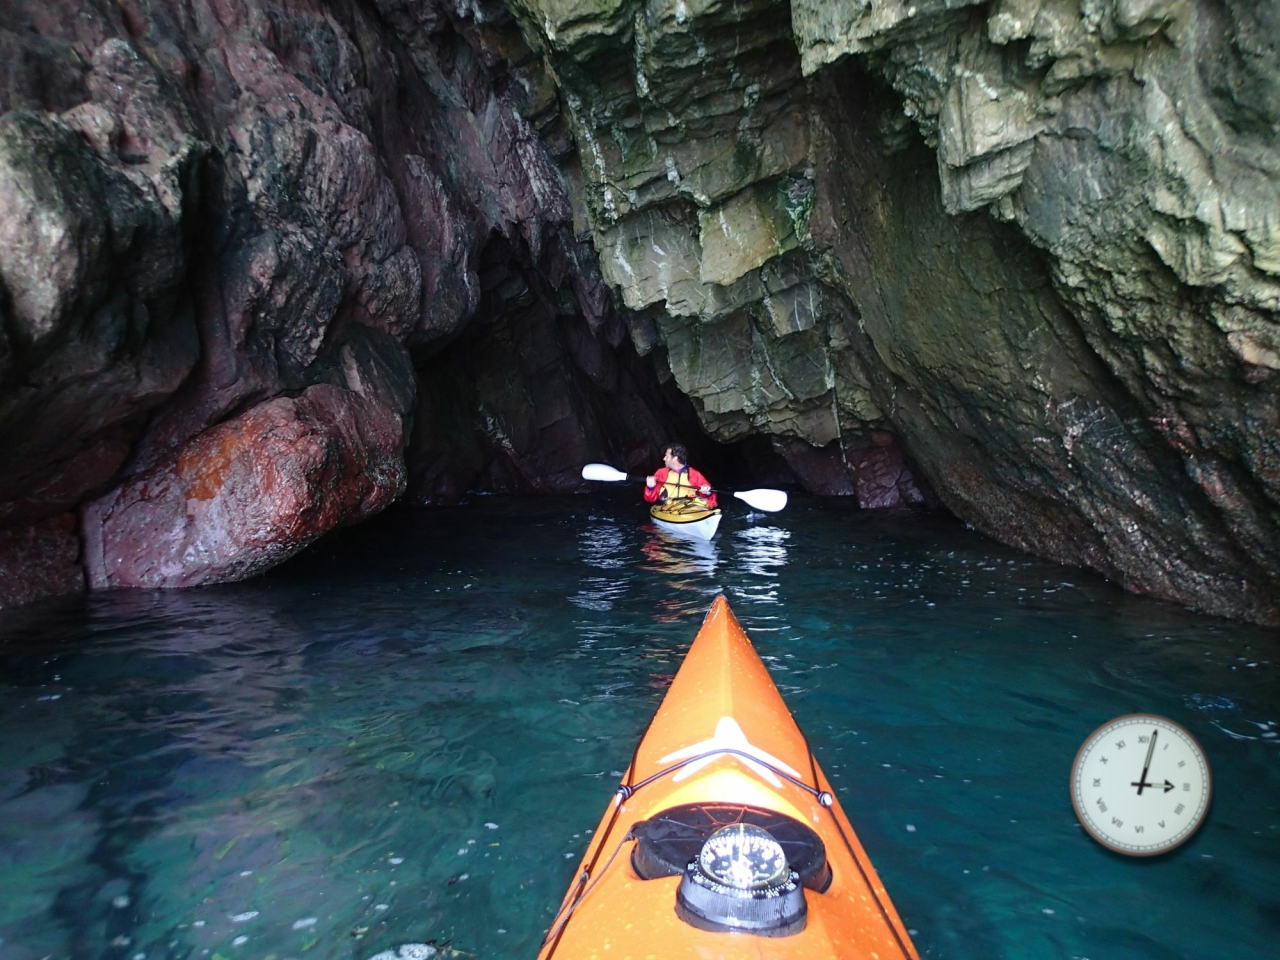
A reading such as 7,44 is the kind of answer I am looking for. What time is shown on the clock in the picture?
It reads 3,02
